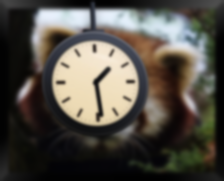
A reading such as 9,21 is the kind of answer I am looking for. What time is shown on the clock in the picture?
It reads 1,29
